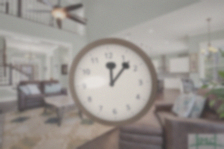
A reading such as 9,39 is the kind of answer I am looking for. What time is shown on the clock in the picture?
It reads 12,07
